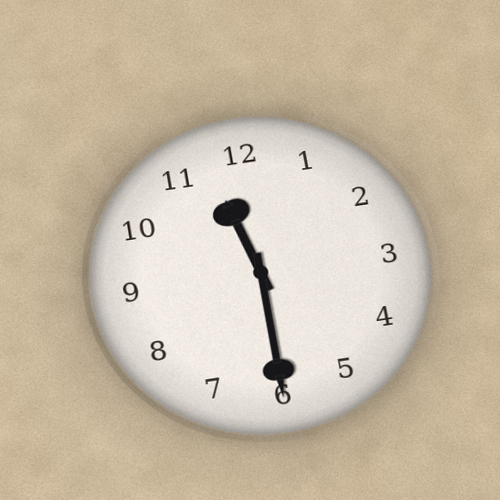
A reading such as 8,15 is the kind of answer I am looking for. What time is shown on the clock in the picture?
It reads 11,30
